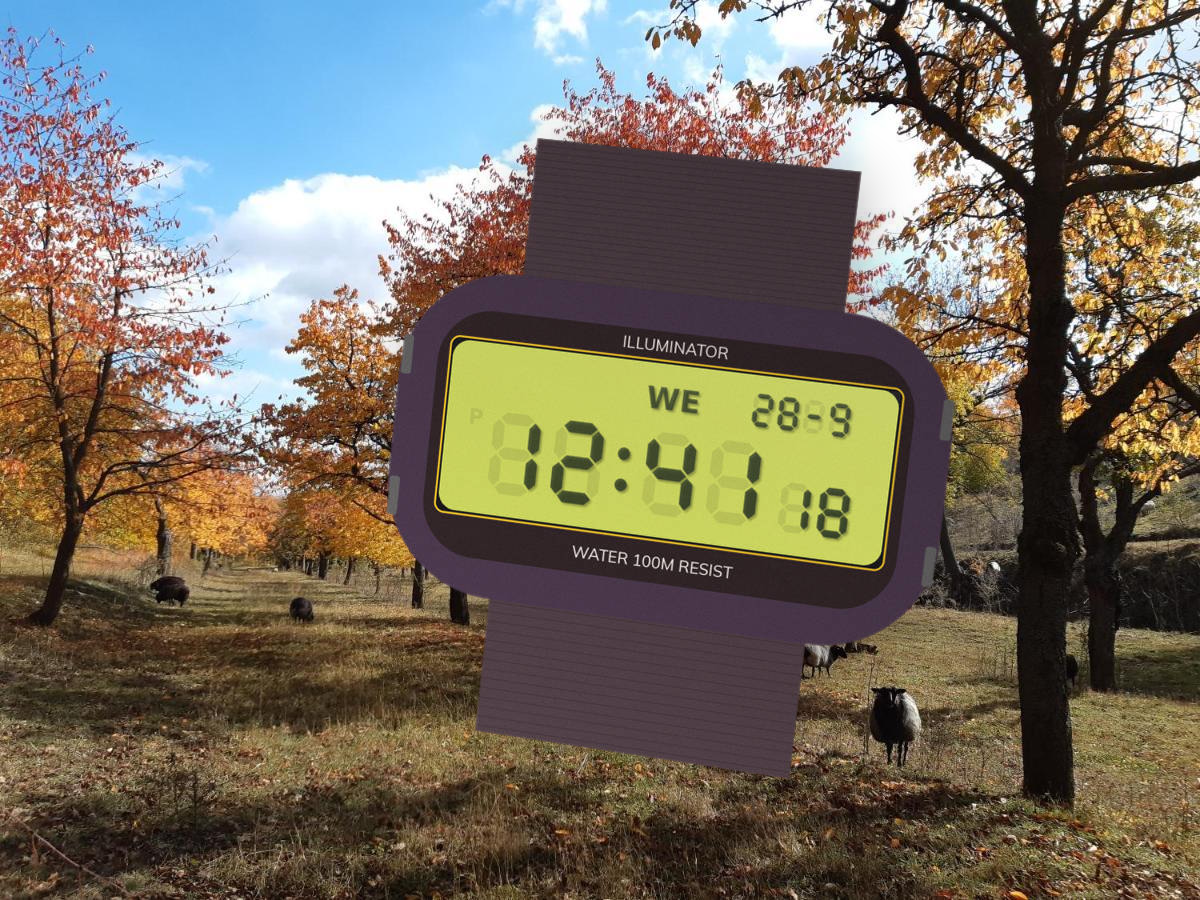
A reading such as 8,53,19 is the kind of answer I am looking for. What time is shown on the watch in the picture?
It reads 12,41,18
